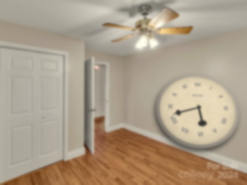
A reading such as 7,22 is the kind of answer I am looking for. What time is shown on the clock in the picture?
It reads 5,42
